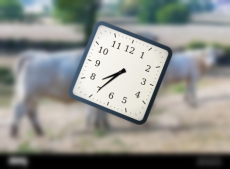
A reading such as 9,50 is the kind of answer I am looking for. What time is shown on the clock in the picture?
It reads 7,35
